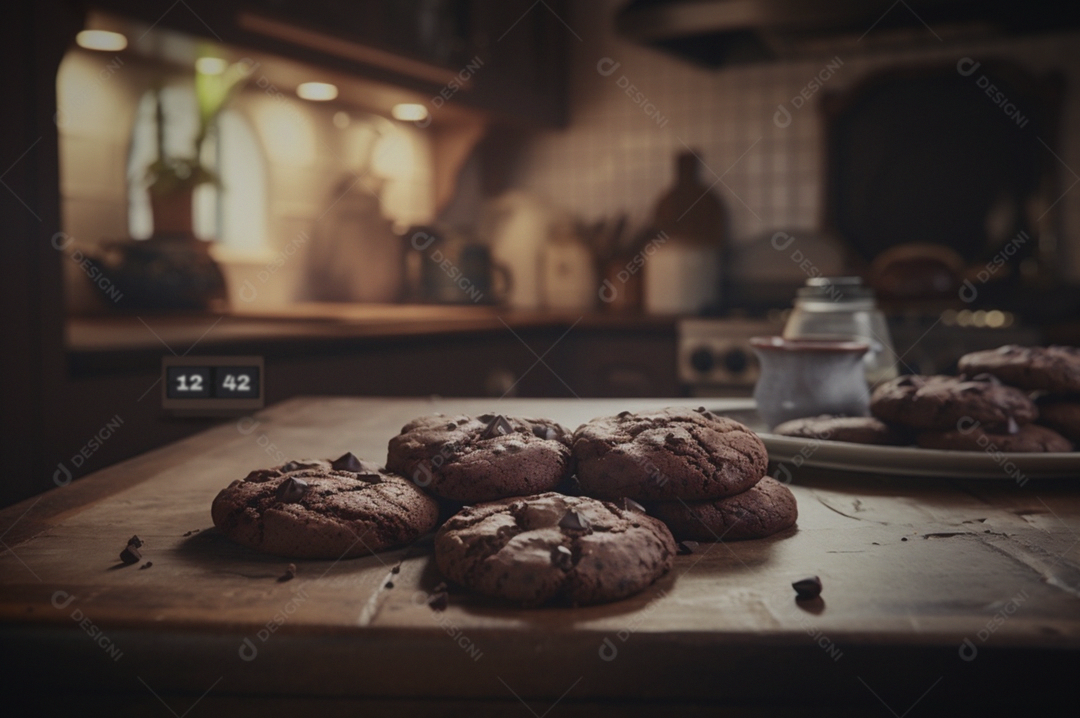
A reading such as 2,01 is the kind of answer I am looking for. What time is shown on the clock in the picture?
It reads 12,42
